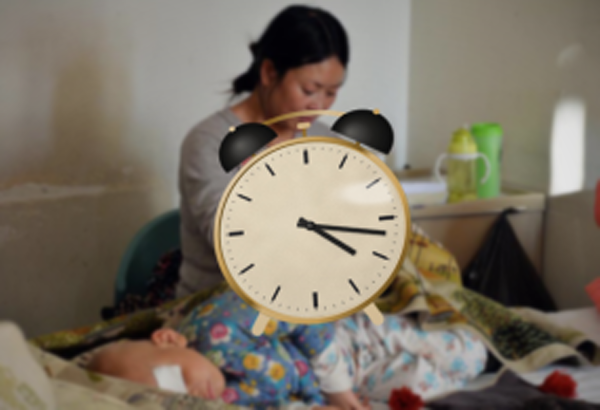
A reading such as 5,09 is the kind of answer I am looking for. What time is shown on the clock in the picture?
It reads 4,17
